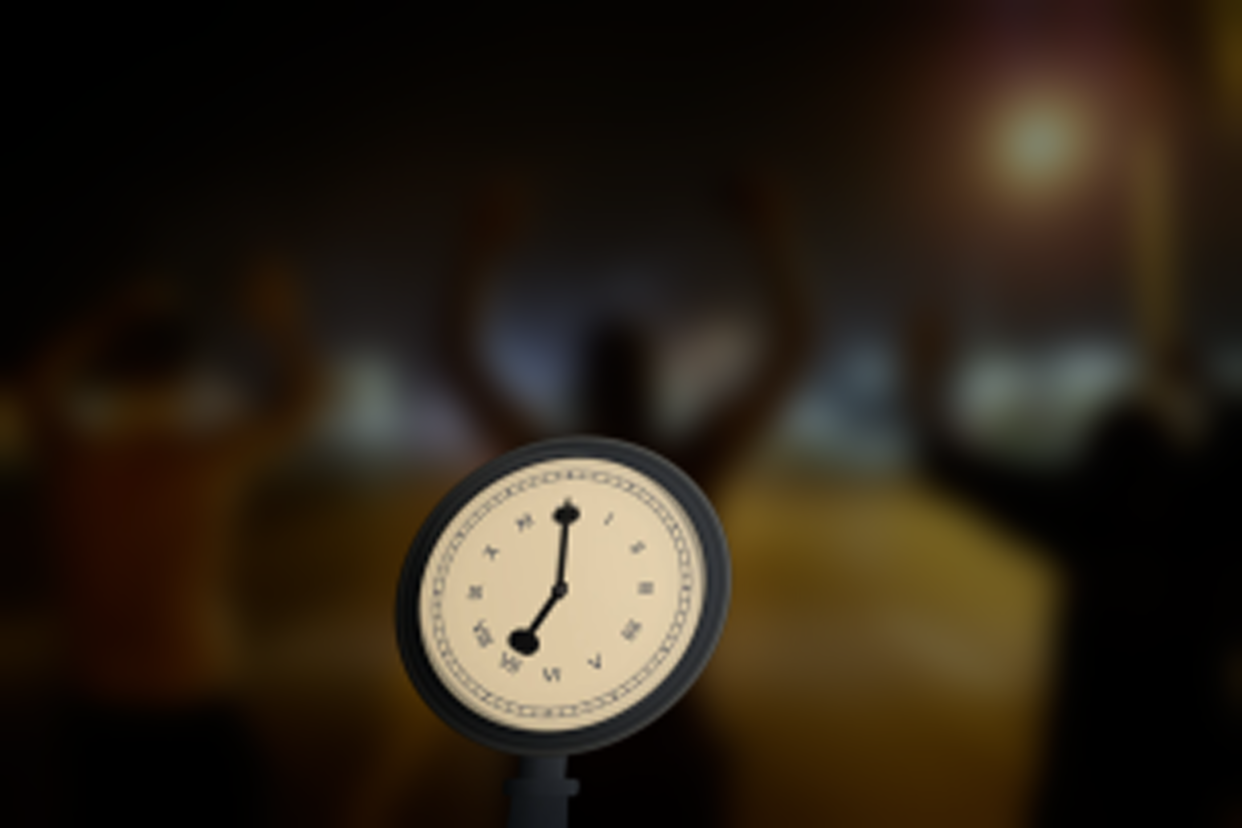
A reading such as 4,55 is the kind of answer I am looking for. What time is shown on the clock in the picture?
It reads 7,00
